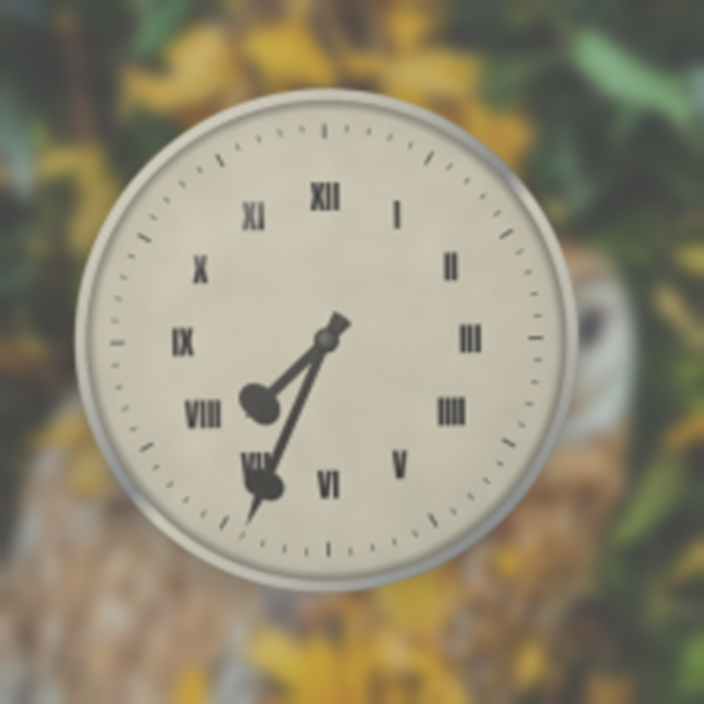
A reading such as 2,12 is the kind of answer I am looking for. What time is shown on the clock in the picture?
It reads 7,34
